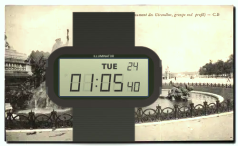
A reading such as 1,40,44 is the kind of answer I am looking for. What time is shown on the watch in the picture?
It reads 1,05,40
